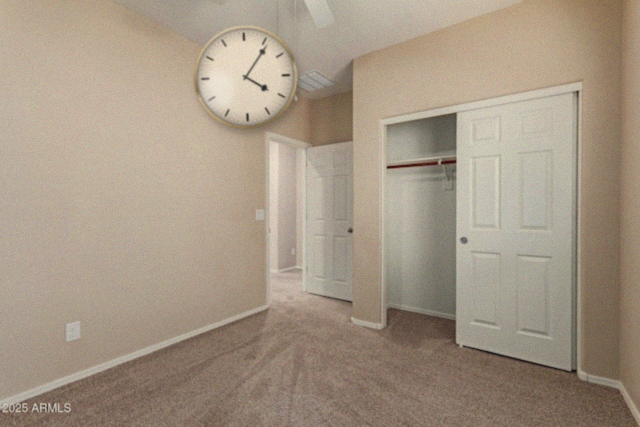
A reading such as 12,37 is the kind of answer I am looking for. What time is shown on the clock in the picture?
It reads 4,06
